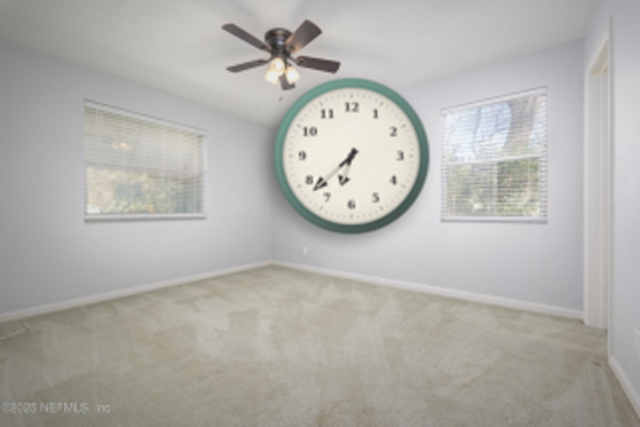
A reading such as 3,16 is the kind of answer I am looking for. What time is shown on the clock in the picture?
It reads 6,38
